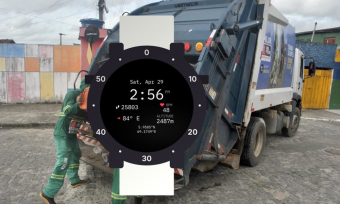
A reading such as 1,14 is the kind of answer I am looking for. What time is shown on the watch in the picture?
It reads 2,56
